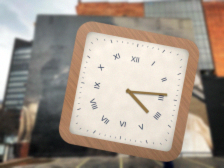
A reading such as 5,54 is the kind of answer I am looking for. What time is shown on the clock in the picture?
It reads 4,14
